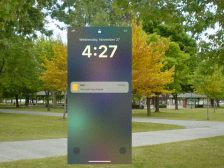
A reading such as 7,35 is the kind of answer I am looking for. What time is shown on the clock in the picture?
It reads 4,27
